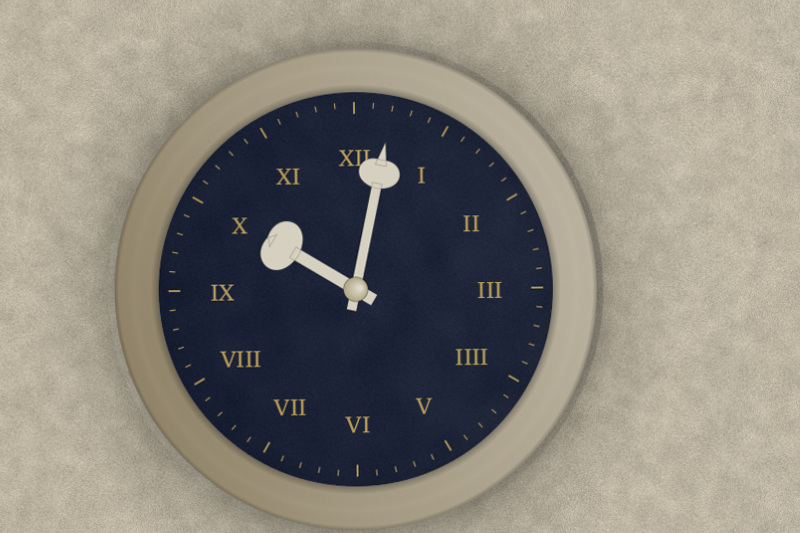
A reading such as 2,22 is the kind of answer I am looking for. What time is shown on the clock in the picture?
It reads 10,02
